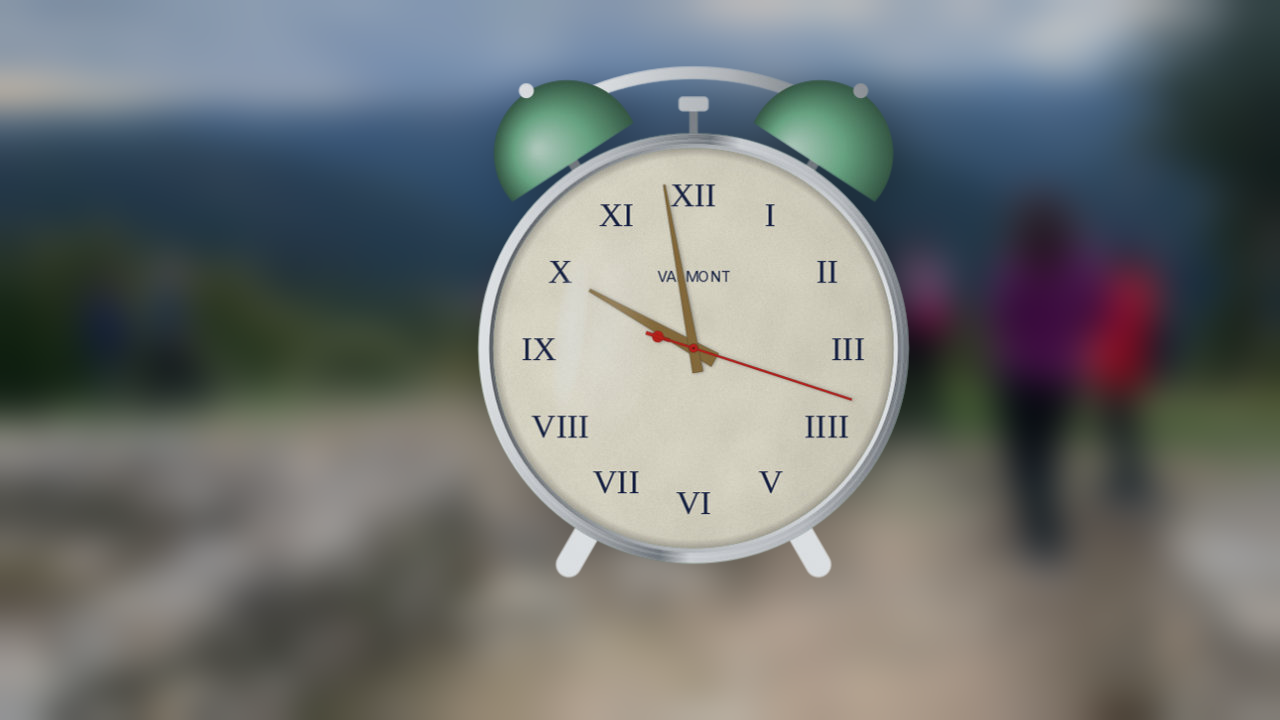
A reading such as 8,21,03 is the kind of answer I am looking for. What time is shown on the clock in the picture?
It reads 9,58,18
